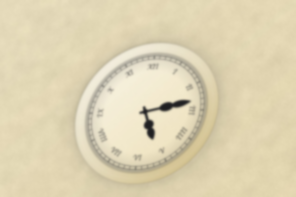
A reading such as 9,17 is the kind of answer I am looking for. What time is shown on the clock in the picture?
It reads 5,13
